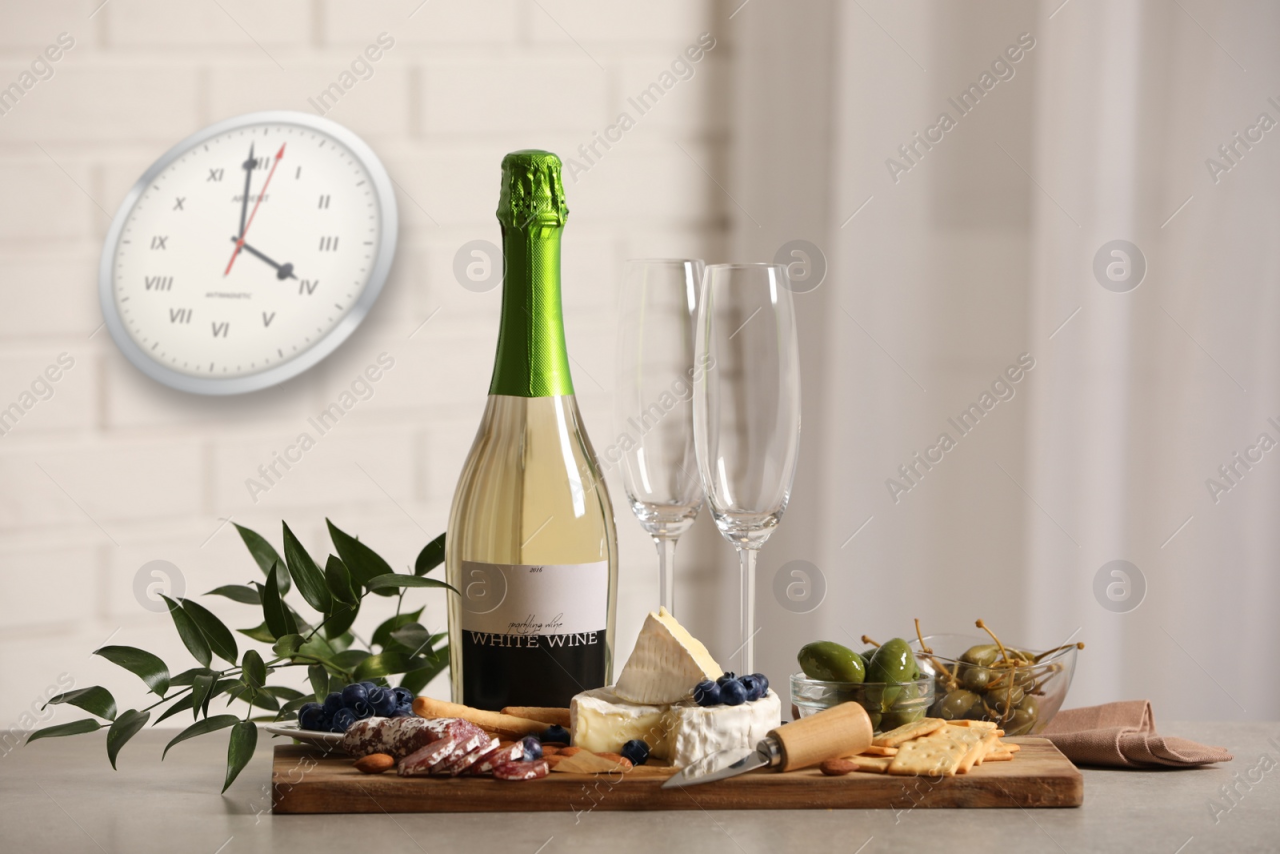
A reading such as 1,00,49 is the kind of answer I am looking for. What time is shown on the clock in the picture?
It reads 3,59,02
